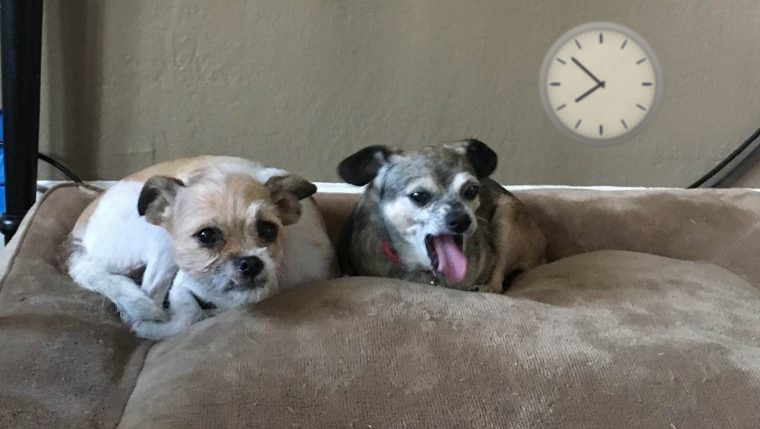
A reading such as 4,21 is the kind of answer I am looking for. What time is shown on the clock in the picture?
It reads 7,52
